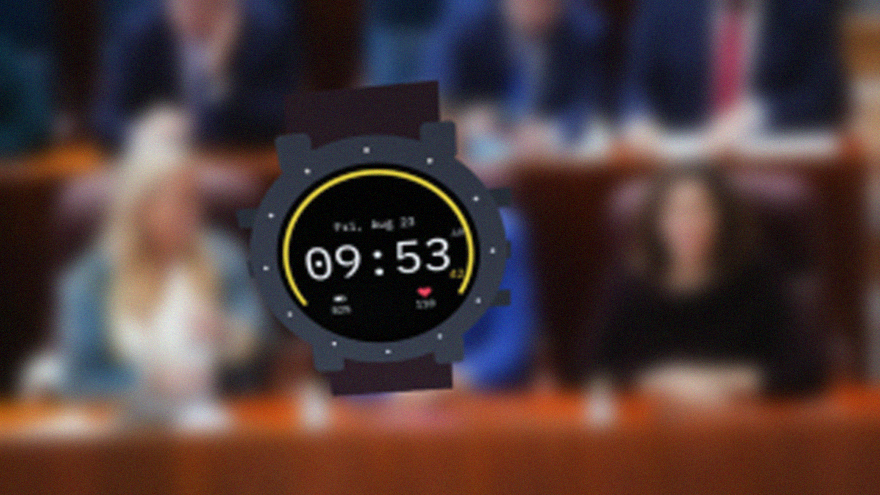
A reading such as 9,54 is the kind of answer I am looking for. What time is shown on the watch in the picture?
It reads 9,53
